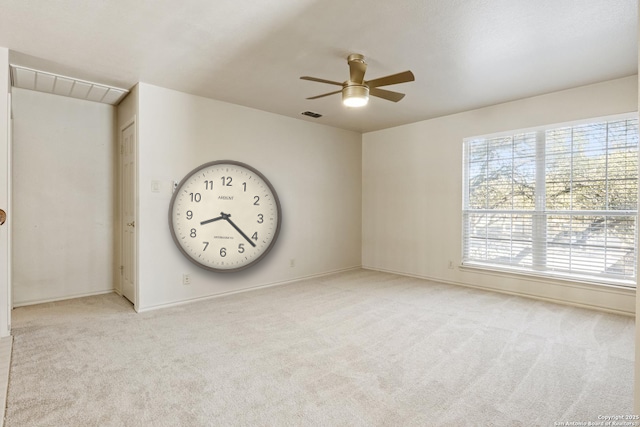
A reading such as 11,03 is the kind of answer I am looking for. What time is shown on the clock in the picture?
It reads 8,22
